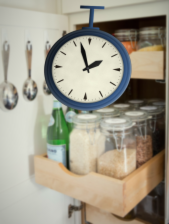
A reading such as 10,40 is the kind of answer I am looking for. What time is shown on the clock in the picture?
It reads 1,57
